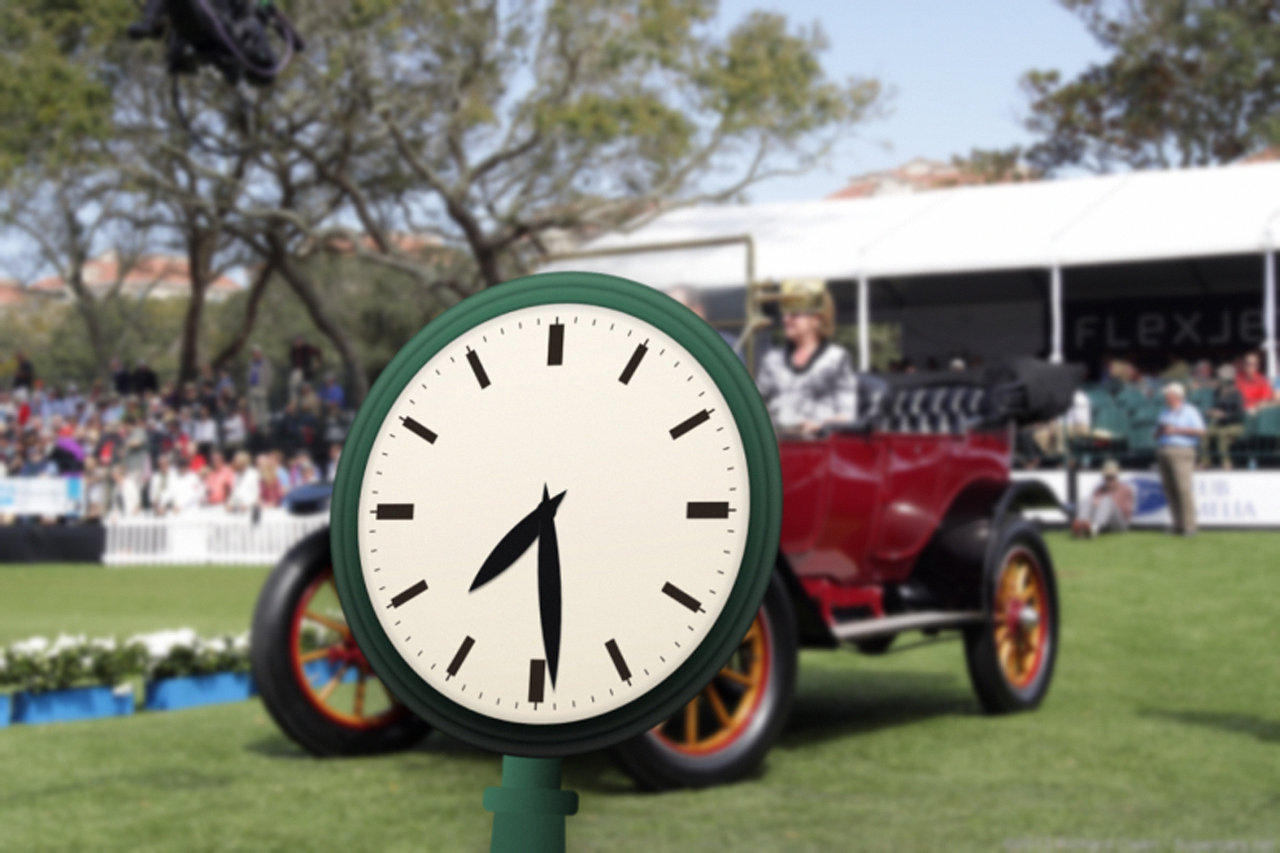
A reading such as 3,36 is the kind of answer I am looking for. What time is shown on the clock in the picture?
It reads 7,29
